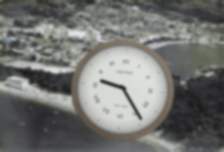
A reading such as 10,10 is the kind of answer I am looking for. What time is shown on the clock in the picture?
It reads 9,24
